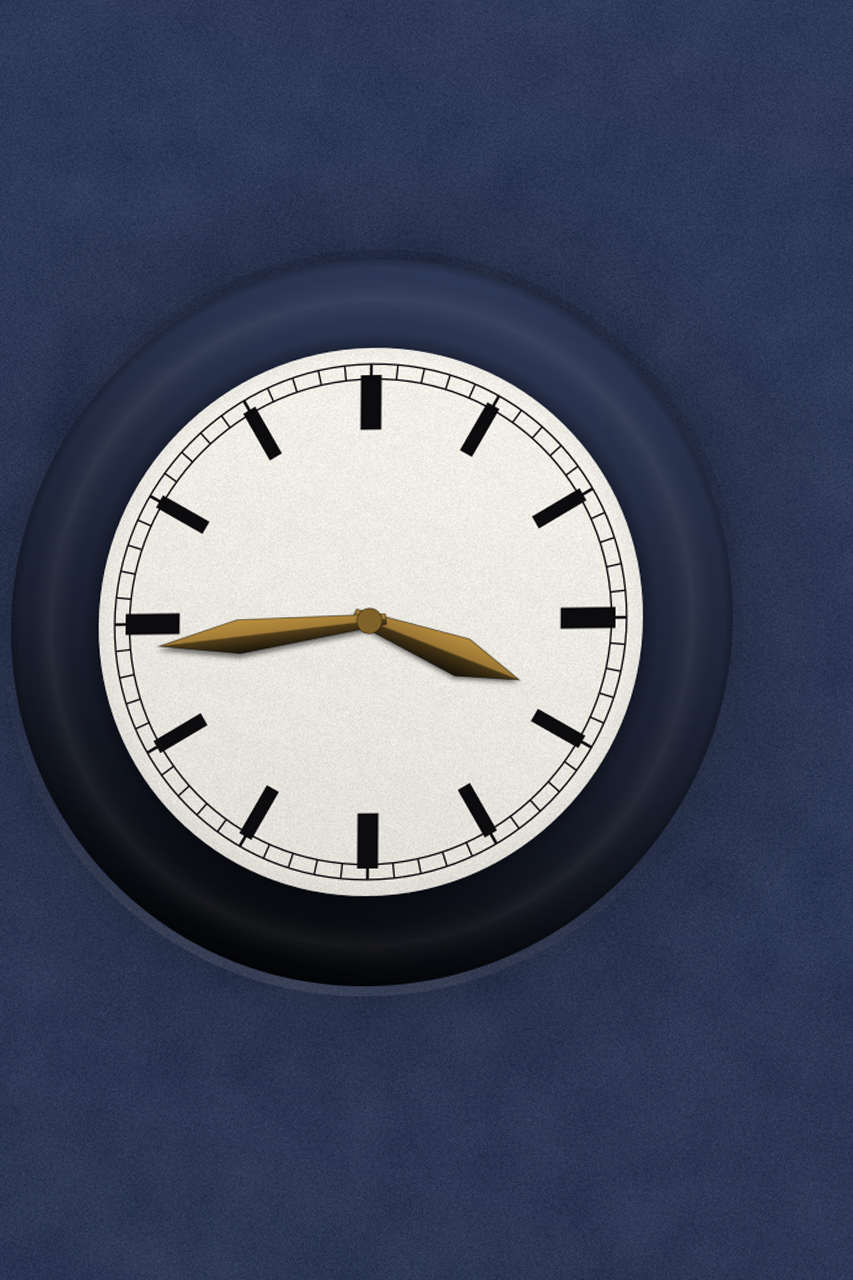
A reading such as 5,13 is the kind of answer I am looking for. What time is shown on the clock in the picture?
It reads 3,44
